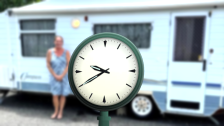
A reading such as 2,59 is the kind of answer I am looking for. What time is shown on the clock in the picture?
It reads 9,40
